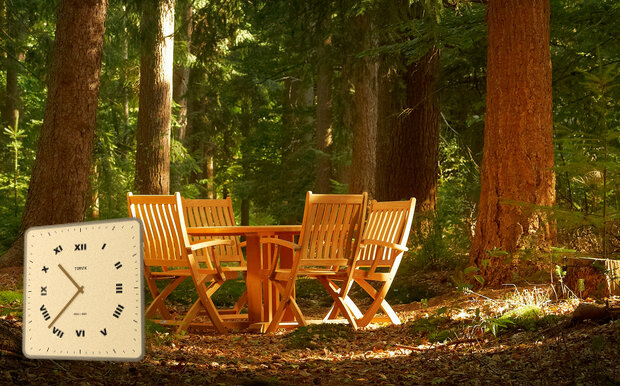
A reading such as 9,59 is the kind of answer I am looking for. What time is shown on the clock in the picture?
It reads 10,37
